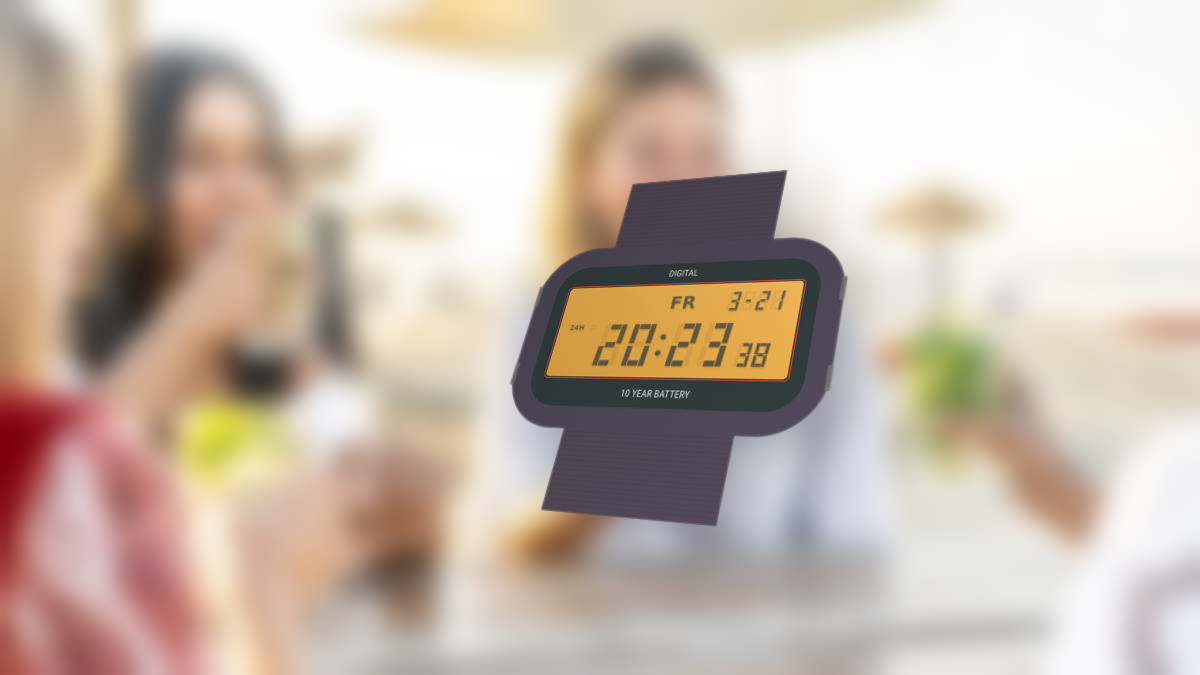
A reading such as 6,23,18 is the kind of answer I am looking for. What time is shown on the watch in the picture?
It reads 20,23,38
